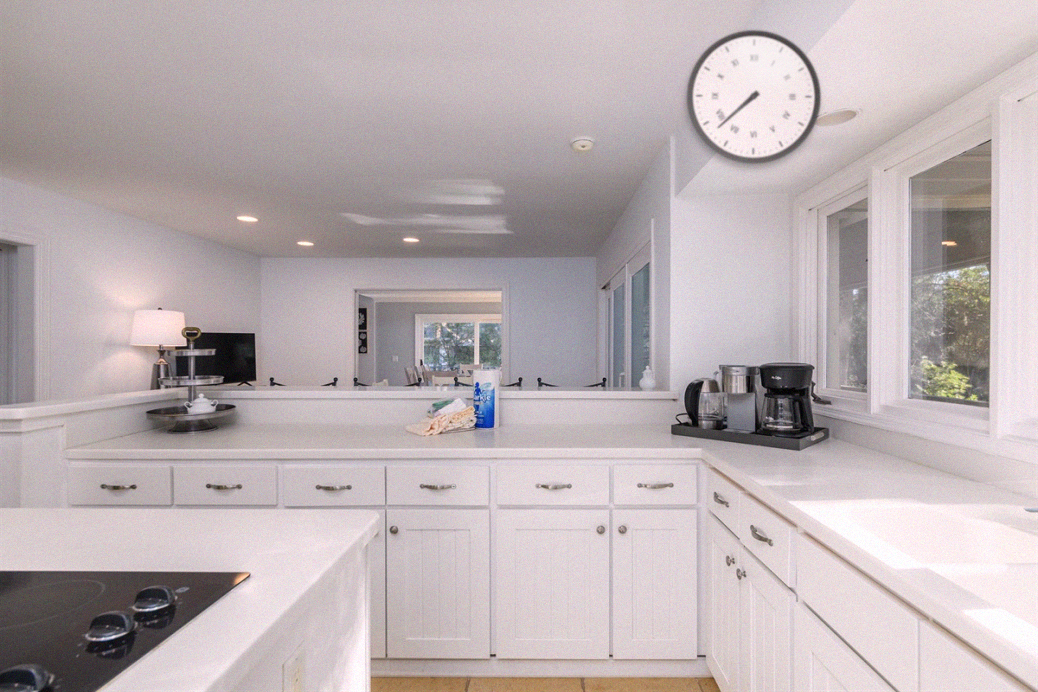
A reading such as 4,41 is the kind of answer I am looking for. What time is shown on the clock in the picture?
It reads 7,38
